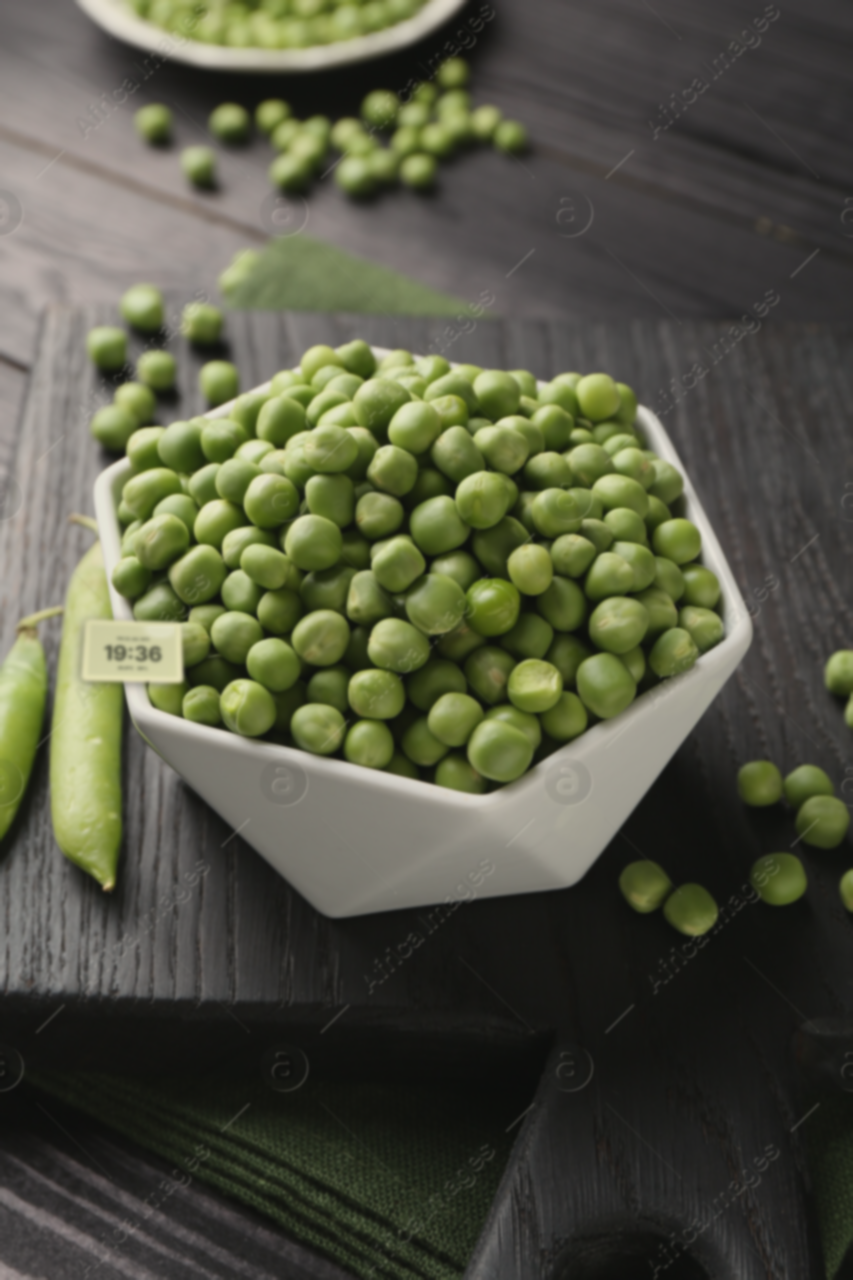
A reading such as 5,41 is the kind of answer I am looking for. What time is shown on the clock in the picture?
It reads 19,36
